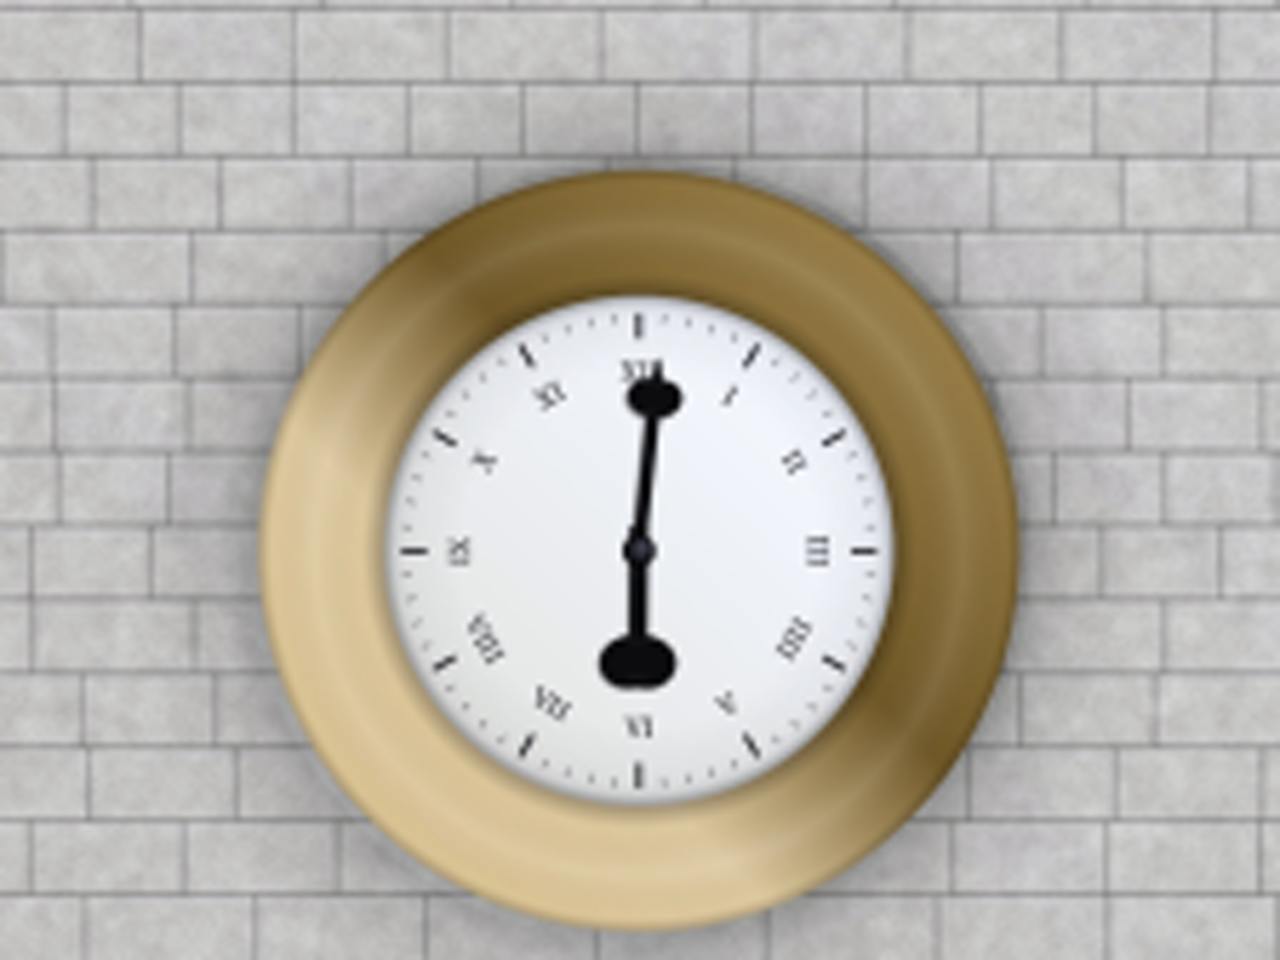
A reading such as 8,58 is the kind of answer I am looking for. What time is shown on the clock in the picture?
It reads 6,01
